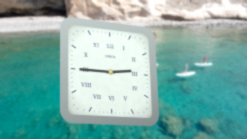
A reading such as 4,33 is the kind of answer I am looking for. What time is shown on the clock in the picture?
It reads 2,45
